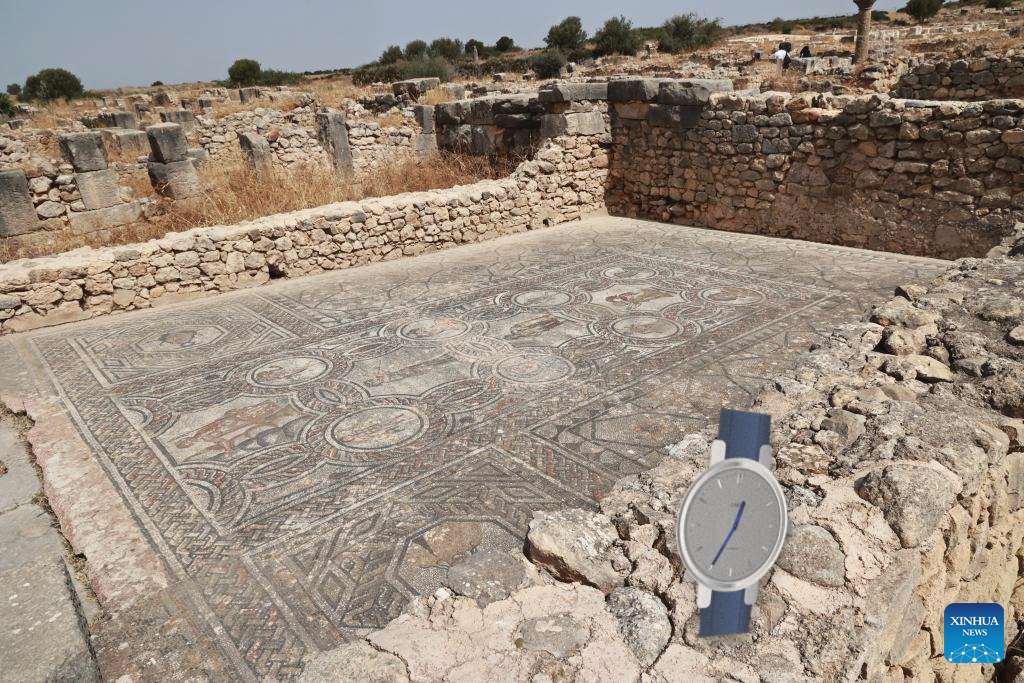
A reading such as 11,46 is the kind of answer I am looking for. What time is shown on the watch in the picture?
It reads 12,35
